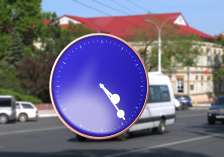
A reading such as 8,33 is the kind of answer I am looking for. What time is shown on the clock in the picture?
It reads 4,24
